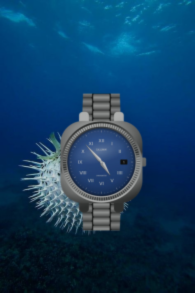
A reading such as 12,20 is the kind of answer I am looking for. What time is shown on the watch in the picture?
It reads 4,53
